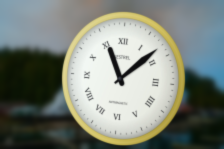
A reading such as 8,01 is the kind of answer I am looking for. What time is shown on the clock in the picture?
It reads 11,08
